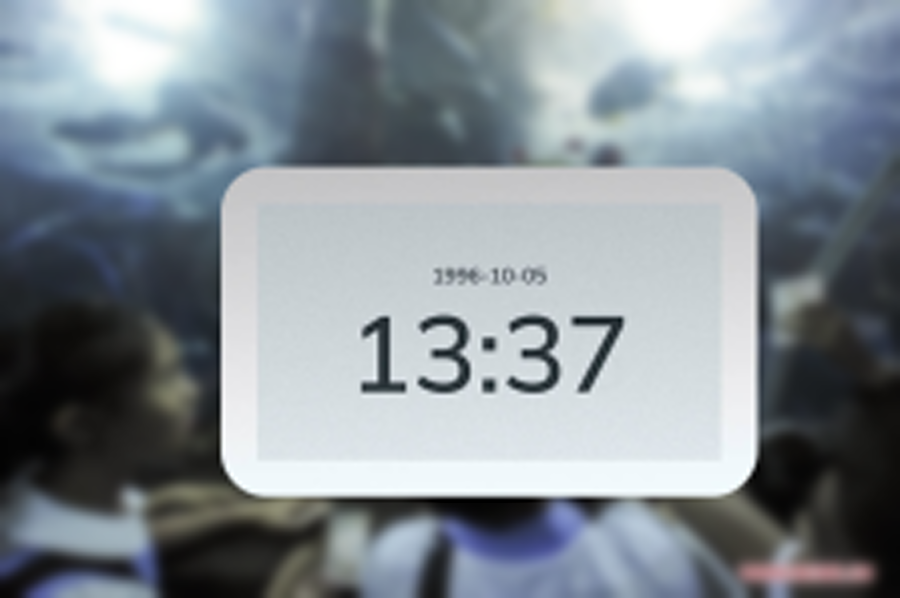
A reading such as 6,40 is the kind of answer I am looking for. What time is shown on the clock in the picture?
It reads 13,37
